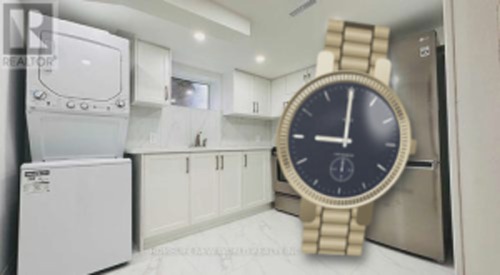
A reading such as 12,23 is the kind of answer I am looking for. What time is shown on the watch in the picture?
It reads 9,00
